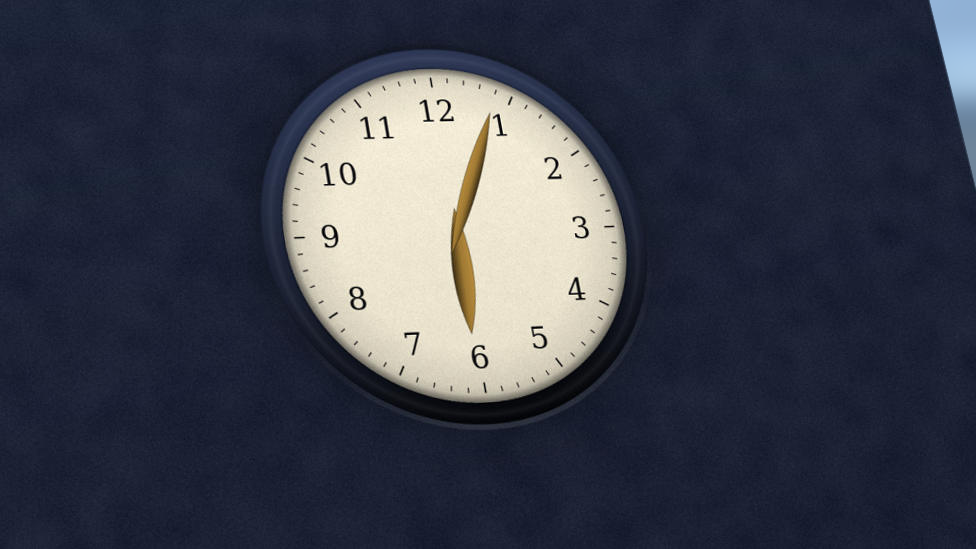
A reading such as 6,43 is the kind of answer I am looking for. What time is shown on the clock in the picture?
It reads 6,04
